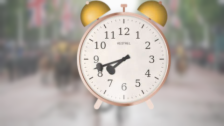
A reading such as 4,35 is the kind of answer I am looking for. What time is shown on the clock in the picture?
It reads 7,42
